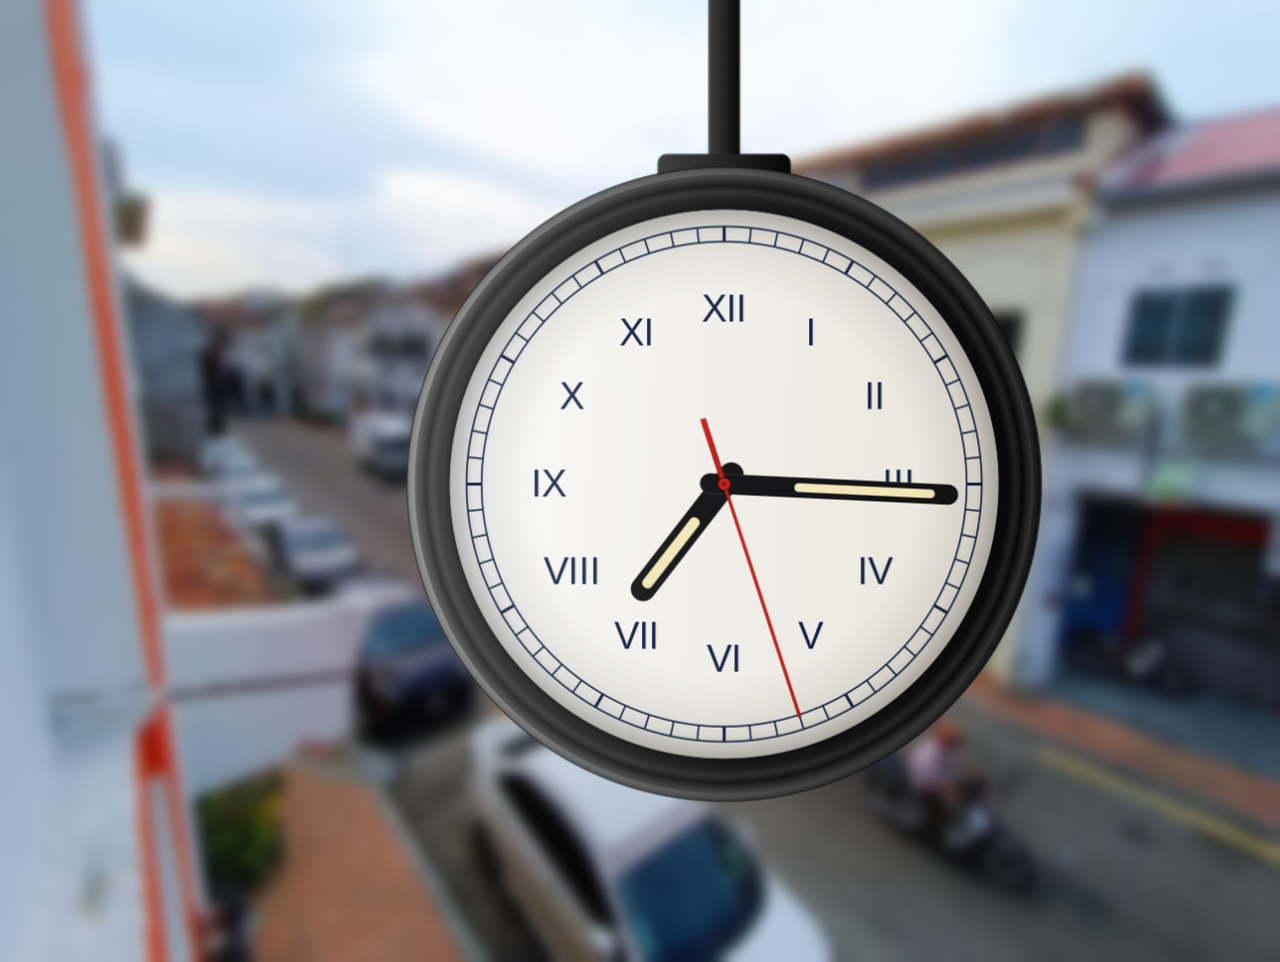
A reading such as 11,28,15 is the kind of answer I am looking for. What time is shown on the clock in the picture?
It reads 7,15,27
